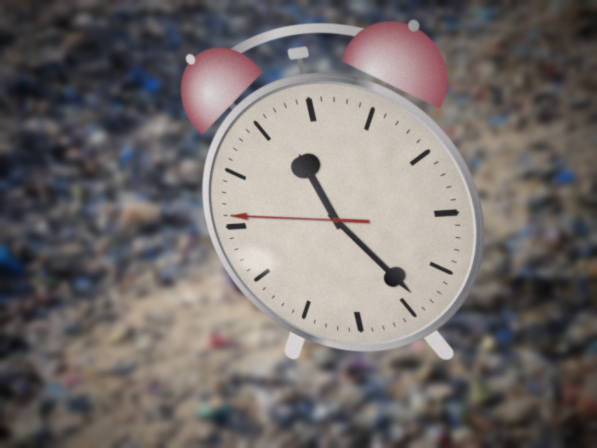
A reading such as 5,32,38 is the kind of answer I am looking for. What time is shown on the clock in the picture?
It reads 11,23,46
